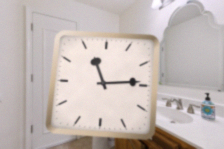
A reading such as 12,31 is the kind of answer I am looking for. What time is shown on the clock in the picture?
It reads 11,14
